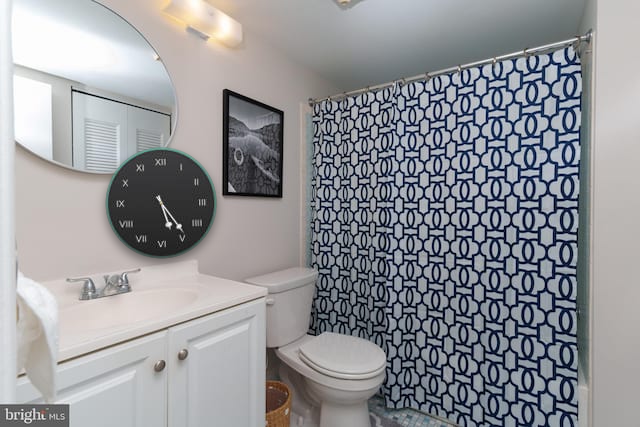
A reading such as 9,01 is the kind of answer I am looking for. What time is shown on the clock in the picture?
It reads 5,24
